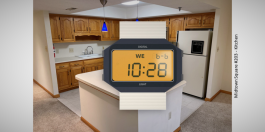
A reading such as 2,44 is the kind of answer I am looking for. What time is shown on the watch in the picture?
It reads 10,28
